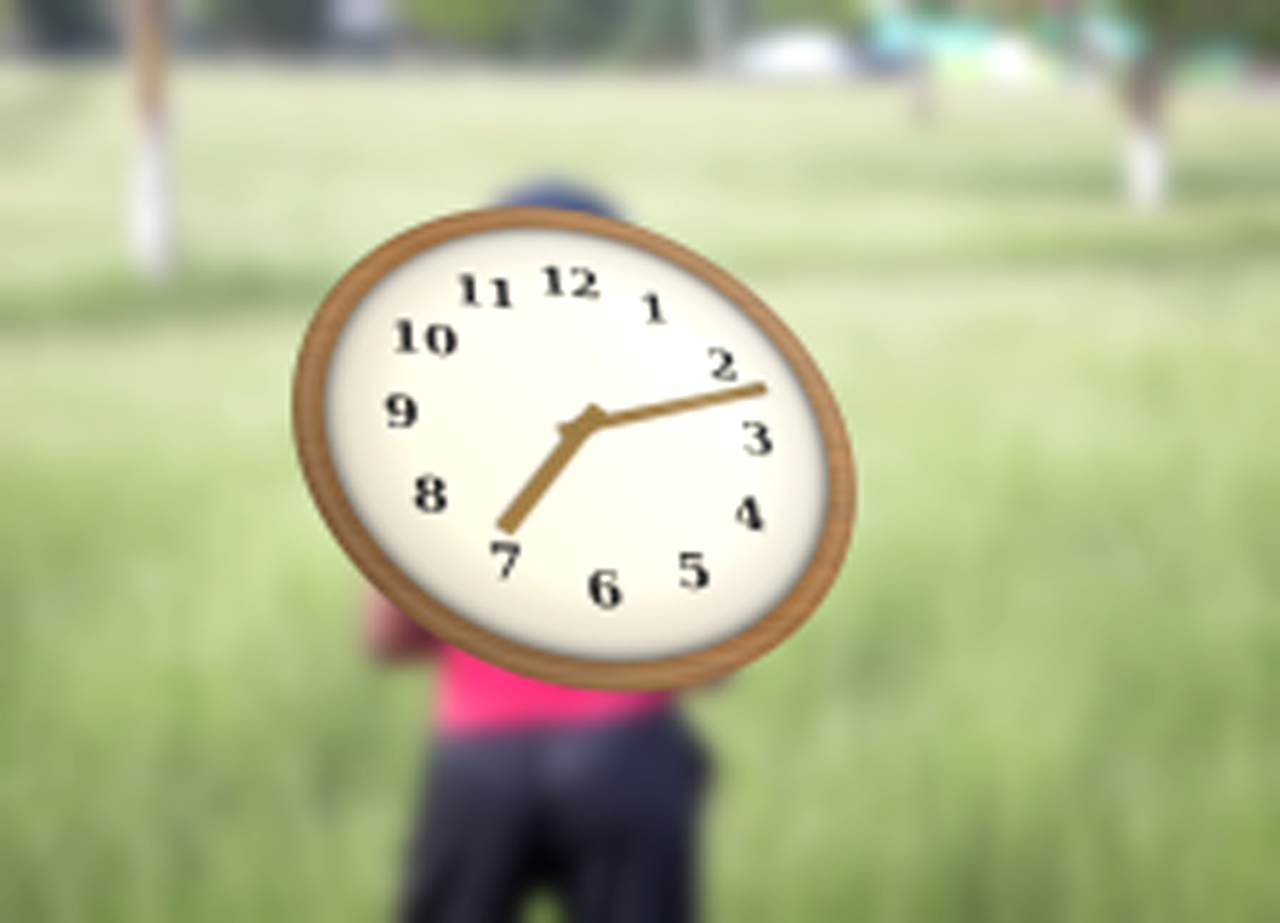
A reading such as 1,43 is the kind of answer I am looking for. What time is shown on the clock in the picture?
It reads 7,12
